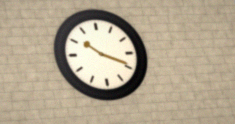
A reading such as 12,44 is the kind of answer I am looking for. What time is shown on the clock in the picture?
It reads 10,19
